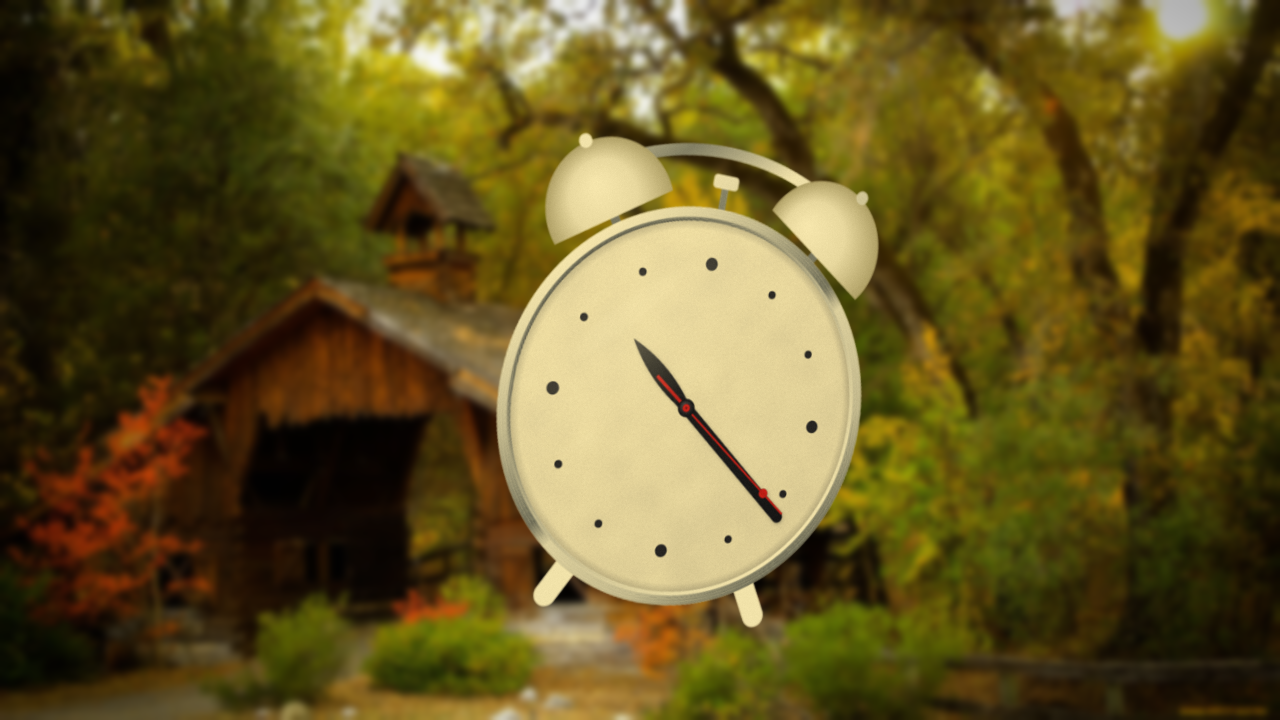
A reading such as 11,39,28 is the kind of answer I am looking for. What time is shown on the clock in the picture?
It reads 10,21,21
